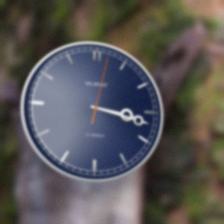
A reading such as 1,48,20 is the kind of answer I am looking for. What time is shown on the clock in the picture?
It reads 3,17,02
